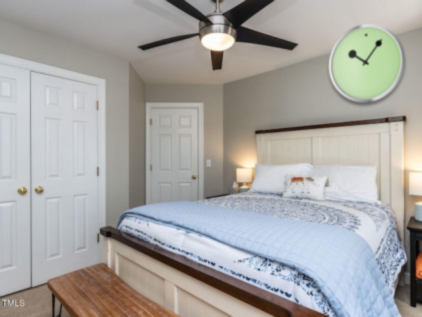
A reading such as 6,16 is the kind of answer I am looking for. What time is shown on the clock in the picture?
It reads 10,06
